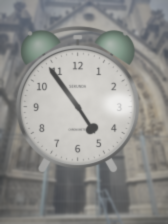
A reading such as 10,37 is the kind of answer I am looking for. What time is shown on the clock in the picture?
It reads 4,54
